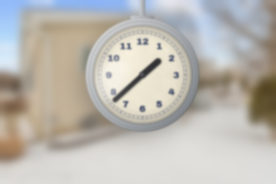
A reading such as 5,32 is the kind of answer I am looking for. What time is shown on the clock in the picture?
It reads 1,38
